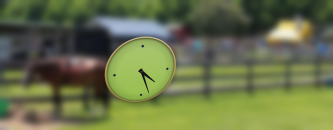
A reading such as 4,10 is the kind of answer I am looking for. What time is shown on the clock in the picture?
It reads 4,27
